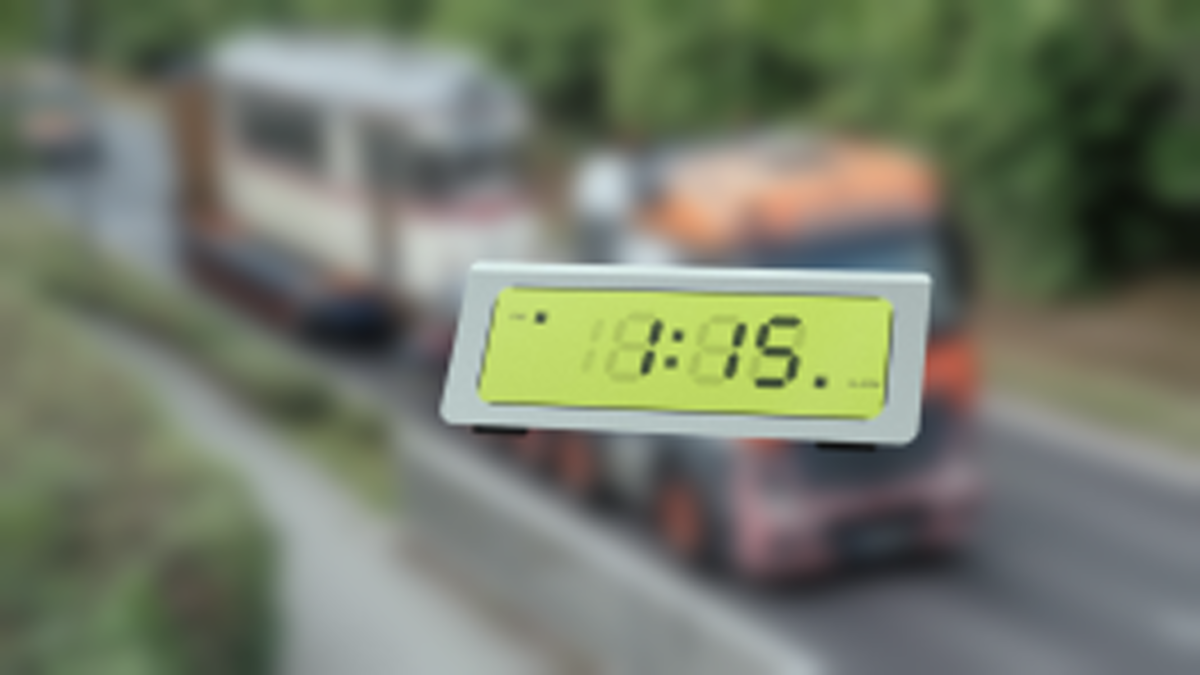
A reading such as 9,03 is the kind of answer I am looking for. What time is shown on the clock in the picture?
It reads 1,15
